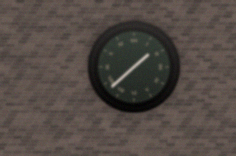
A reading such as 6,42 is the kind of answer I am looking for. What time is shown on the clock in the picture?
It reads 1,38
